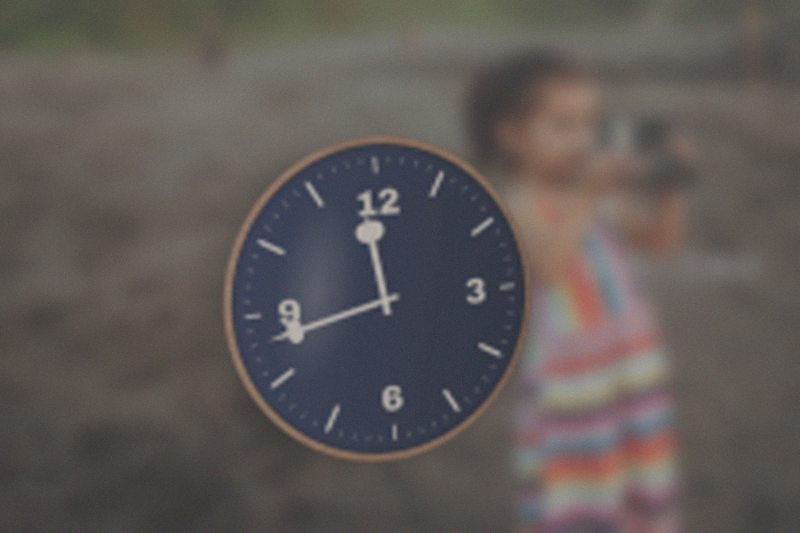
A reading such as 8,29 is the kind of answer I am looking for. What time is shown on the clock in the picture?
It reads 11,43
